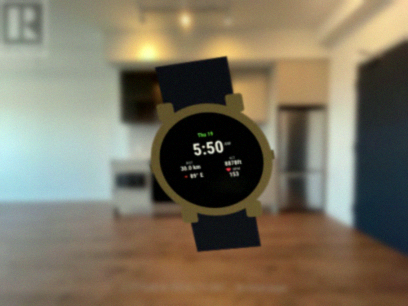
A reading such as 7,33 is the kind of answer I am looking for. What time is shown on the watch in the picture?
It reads 5,50
